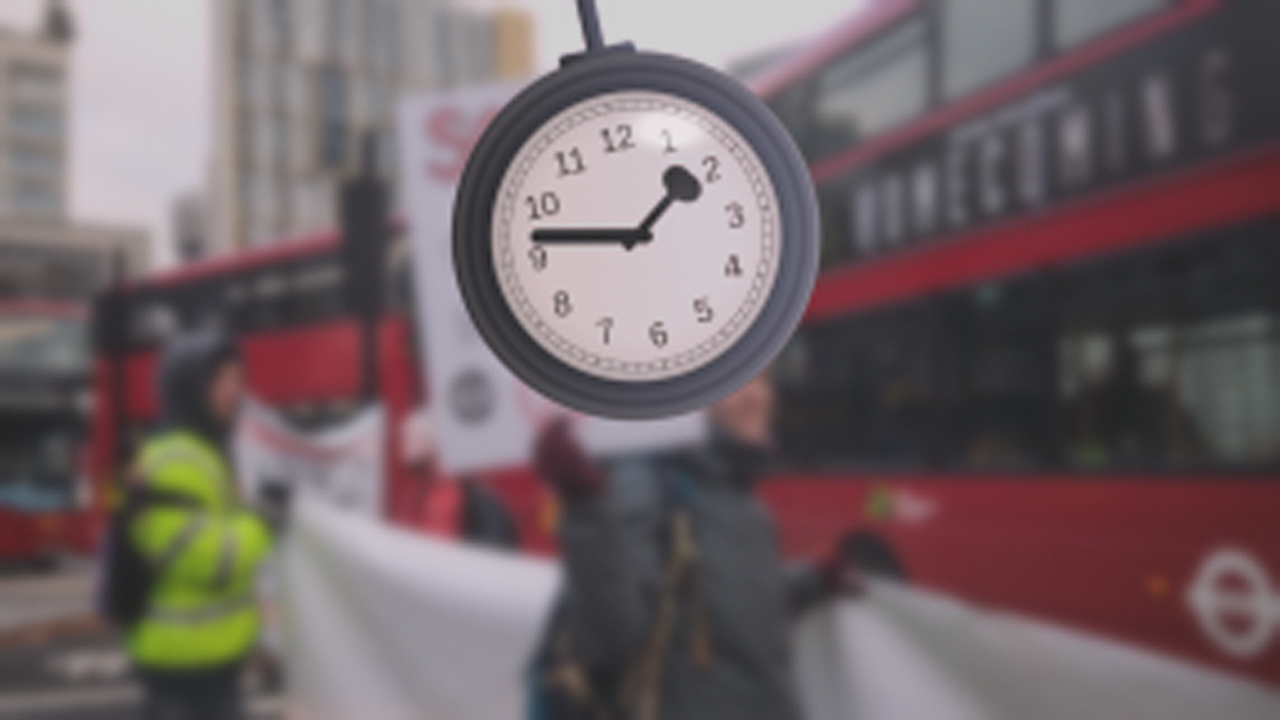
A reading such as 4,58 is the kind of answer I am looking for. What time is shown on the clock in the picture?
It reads 1,47
